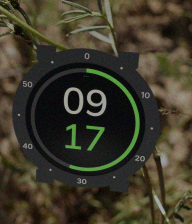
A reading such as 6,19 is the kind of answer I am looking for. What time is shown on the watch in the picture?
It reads 9,17
